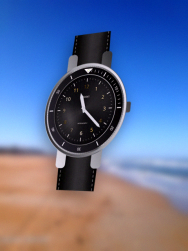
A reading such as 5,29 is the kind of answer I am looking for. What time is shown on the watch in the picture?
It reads 11,22
